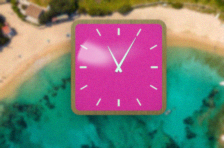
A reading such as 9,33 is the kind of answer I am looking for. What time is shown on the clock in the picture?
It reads 11,05
